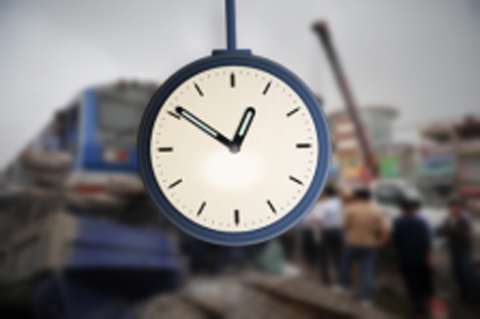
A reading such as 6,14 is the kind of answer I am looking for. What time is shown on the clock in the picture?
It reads 12,51
